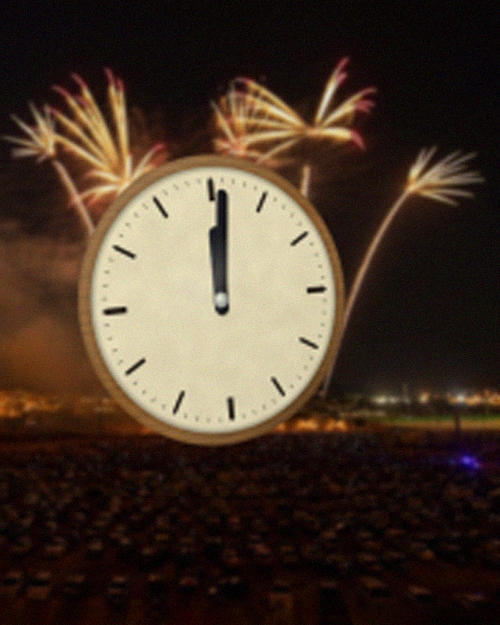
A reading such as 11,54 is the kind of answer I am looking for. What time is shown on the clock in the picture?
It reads 12,01
